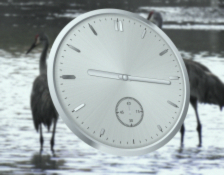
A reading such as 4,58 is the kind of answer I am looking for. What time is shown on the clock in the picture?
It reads 9,16
